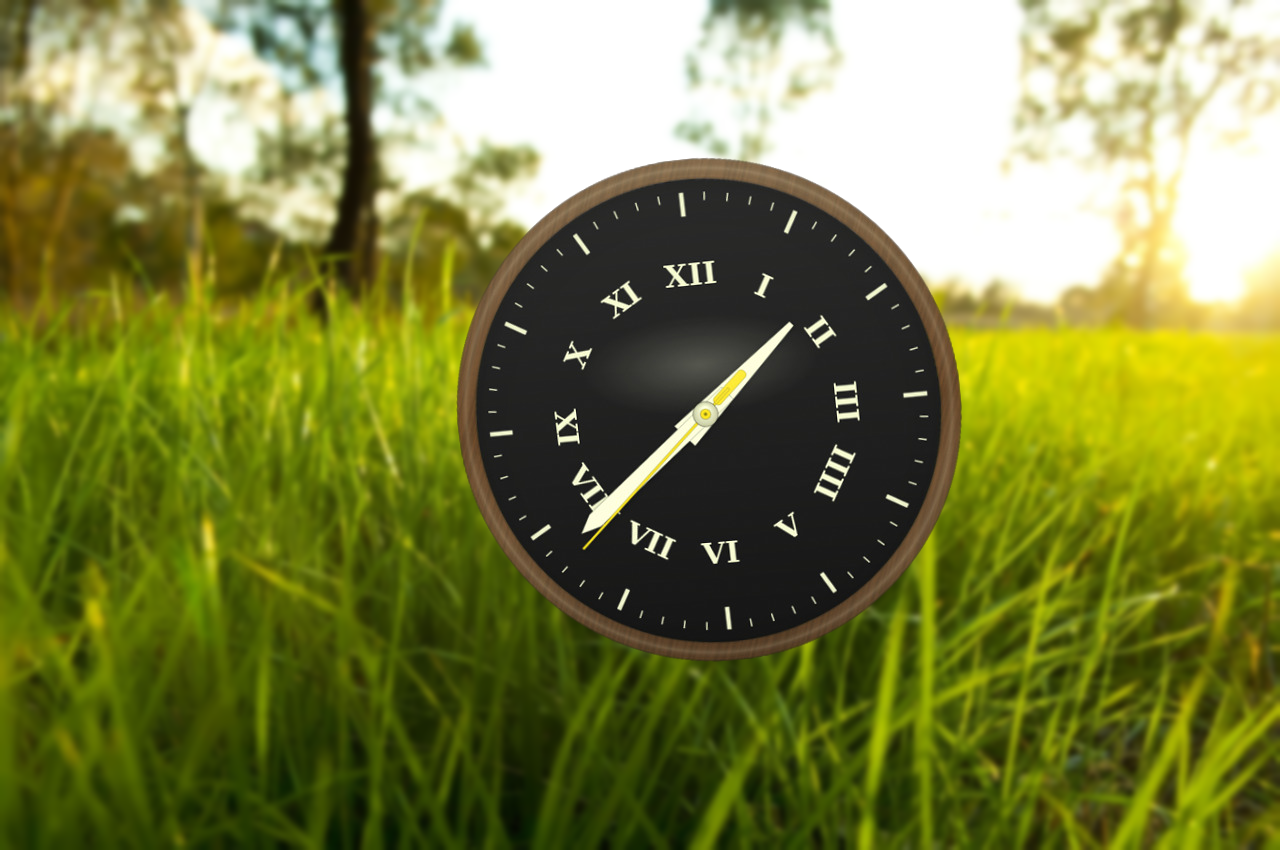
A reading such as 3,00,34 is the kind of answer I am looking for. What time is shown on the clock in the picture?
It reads 1,38,38
